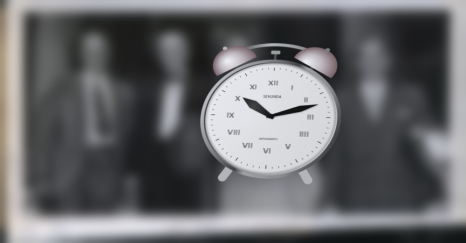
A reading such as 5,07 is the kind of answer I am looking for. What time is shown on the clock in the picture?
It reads 10,12
